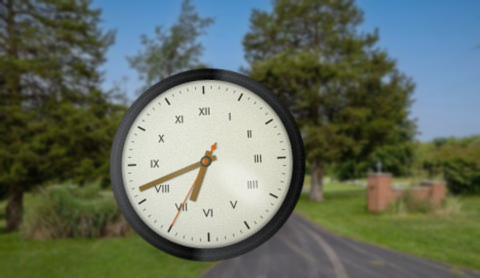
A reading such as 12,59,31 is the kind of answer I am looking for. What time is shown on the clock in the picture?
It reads 6,41,35
